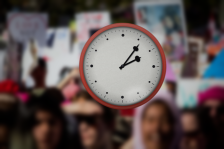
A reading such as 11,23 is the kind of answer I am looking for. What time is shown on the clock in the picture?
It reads 2,06
